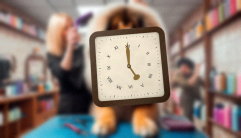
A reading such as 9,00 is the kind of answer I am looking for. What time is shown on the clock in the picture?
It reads 5,00
